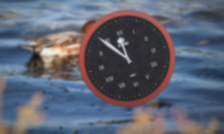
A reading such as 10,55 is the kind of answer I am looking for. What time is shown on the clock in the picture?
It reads 11,54
